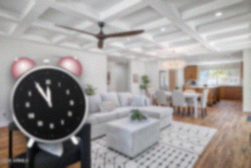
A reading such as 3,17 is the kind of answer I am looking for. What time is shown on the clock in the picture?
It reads 11,55
